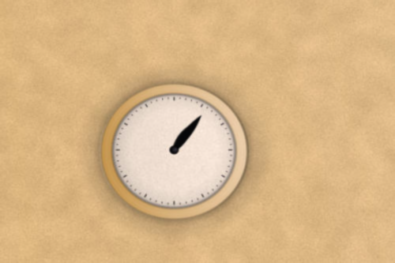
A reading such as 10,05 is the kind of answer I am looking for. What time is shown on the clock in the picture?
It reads 1,06
